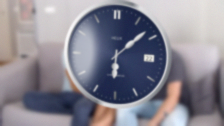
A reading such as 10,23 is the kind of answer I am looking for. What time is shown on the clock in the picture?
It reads 6,08
